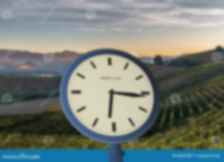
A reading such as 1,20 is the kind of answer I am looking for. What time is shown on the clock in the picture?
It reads 6,16
